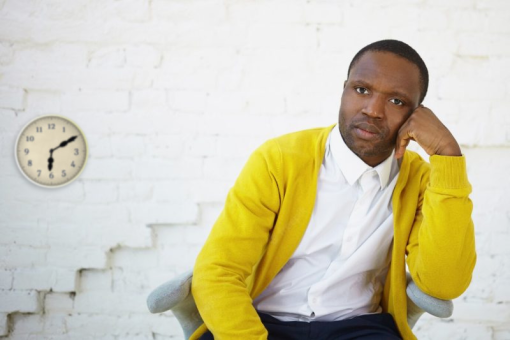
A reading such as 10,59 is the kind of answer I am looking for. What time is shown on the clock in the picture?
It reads 6,10
